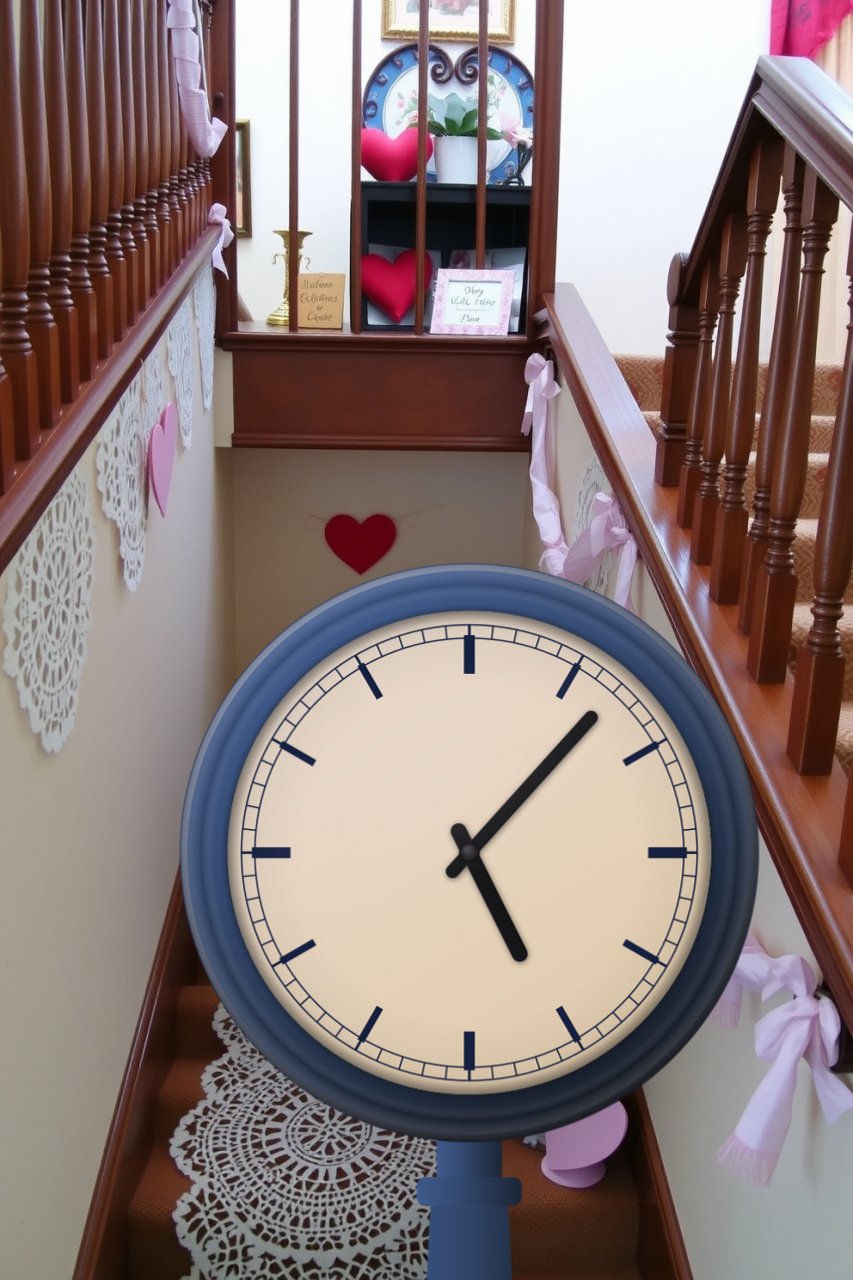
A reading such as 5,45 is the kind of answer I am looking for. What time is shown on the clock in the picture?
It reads 5,07
